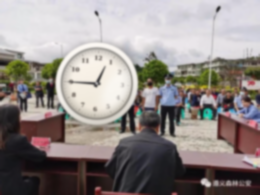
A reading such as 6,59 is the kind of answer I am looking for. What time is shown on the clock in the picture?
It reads 12,45
